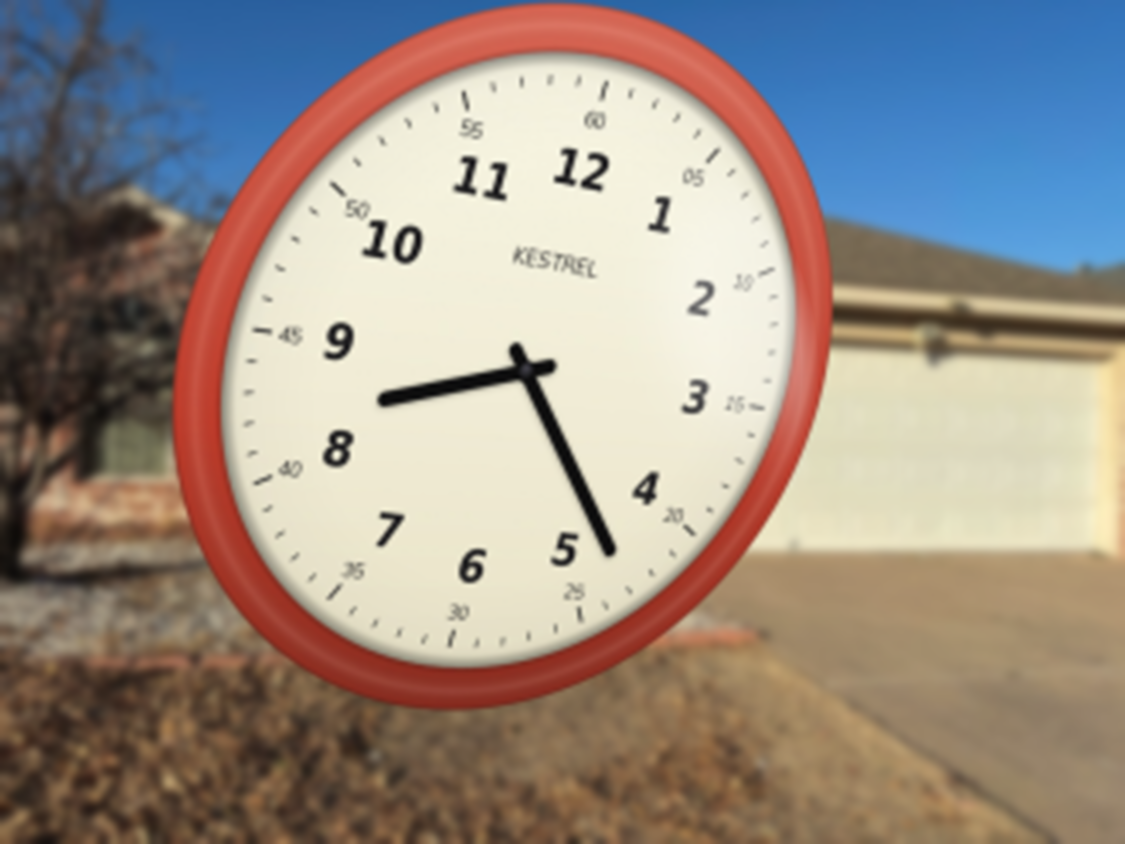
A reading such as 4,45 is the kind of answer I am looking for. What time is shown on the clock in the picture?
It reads 8,23
